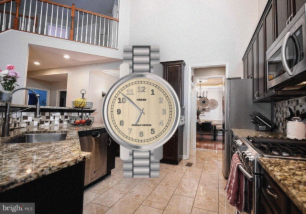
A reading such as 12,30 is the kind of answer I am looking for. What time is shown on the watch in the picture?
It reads 6,52
